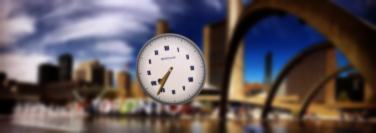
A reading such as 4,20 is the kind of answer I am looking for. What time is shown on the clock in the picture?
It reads 7,36
